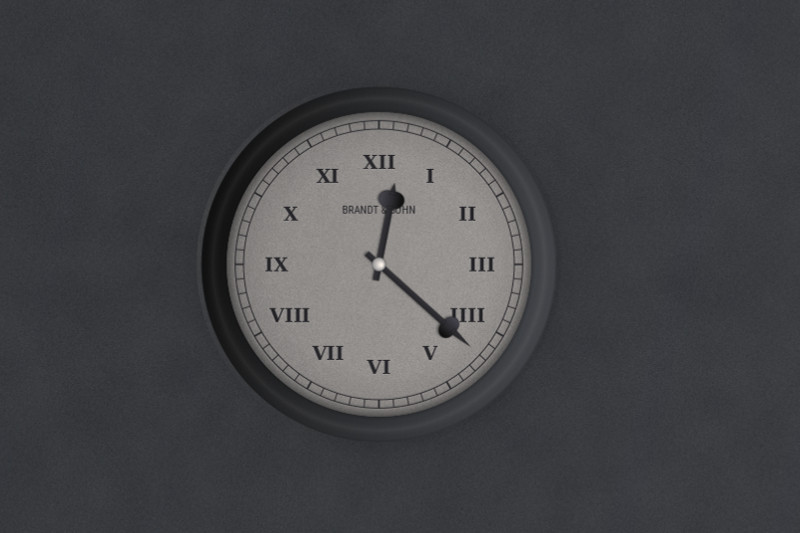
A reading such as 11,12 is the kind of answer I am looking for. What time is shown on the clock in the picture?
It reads 12,22
